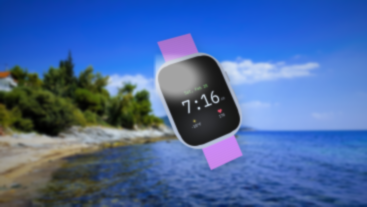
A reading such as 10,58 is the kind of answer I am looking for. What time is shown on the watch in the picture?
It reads 7,16
